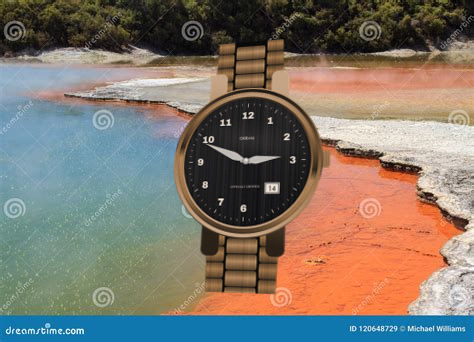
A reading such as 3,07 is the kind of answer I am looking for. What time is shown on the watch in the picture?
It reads 2,49
